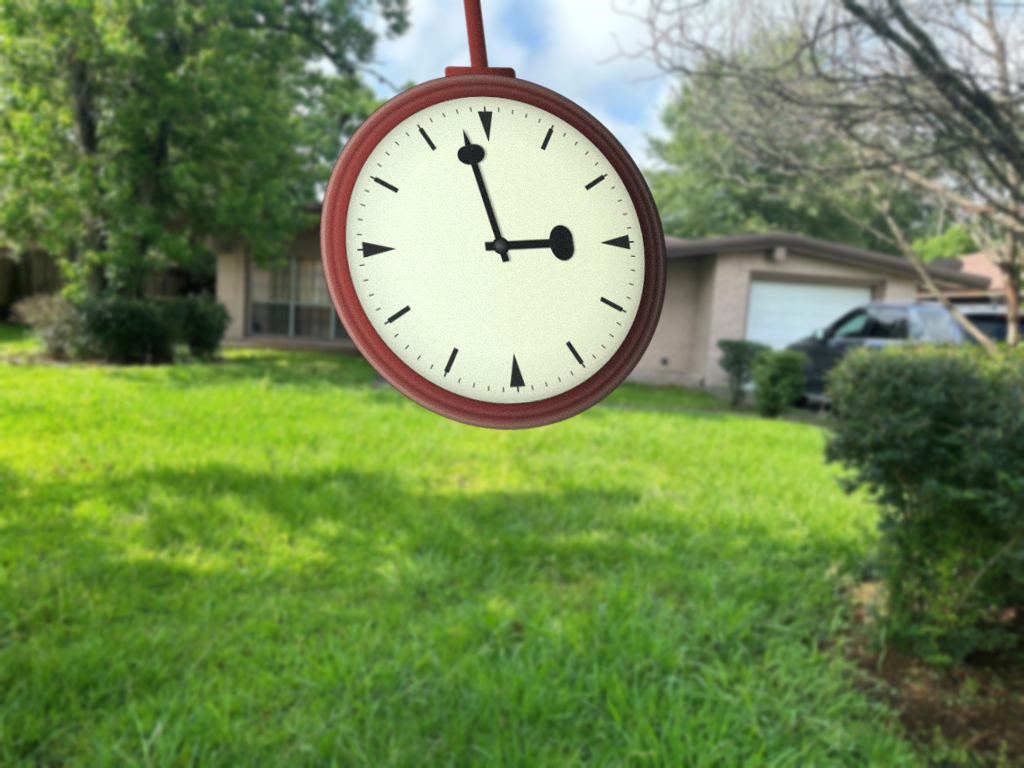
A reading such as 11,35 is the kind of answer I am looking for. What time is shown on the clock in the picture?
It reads 2,58
